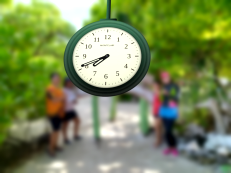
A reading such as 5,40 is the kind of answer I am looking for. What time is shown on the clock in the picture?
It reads 7,41
